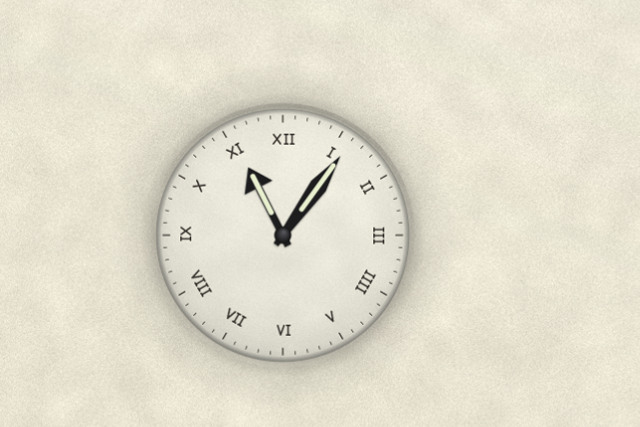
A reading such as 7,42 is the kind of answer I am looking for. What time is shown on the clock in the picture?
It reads 11,06
